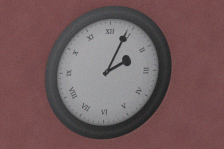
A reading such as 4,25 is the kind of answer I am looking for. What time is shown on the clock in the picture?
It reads 2,04
